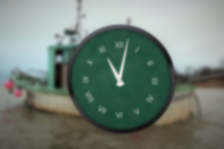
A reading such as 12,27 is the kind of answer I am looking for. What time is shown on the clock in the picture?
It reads 11,02
